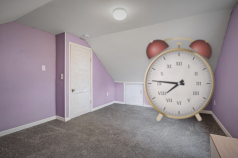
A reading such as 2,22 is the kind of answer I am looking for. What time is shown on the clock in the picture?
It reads 7,46
